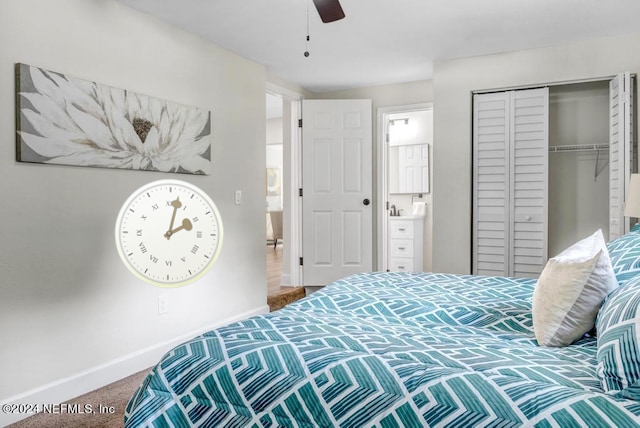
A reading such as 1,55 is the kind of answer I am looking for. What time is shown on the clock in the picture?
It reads 2,02
